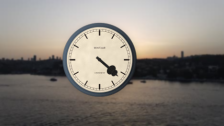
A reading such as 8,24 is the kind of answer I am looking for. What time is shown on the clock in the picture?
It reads 4,22
